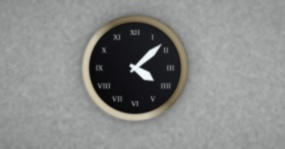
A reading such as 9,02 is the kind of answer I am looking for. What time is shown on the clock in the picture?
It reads 4,08
